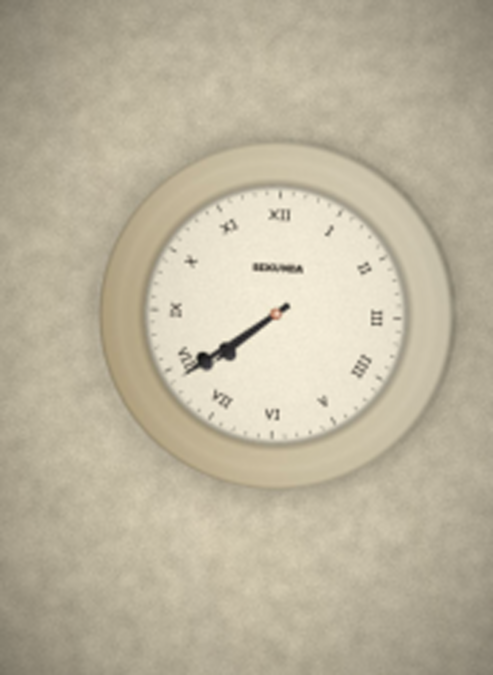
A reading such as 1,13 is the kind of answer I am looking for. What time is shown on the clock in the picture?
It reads 7,39
